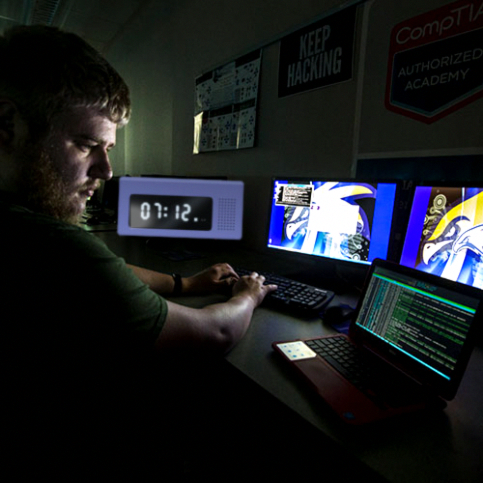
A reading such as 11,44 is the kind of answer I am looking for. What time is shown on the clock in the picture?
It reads 7,12
